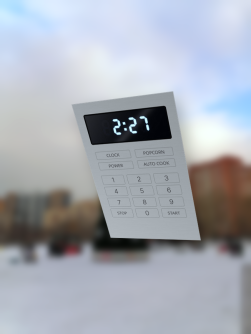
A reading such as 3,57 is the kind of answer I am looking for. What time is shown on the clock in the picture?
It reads 2,27
